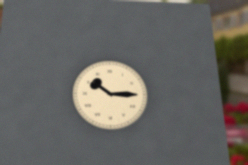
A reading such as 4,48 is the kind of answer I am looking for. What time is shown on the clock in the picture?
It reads 10,15
